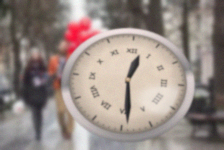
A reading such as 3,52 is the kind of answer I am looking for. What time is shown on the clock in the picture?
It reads 12,29
